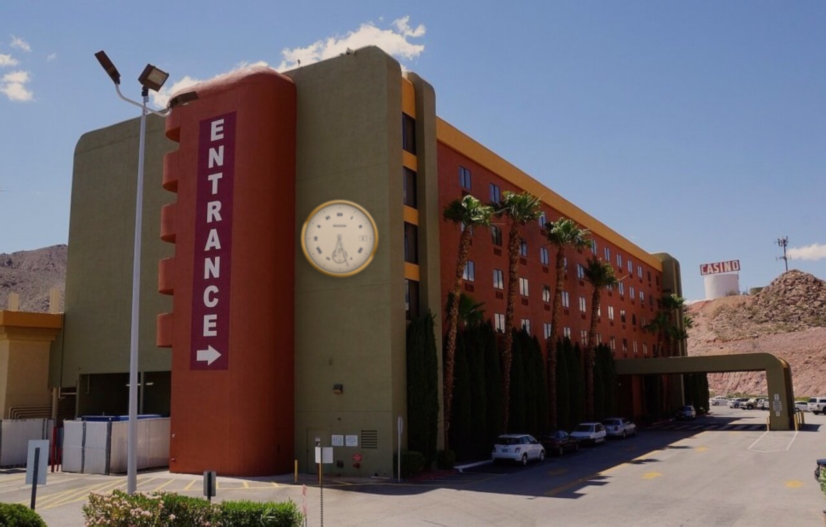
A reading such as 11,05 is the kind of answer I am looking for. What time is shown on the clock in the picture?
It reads 6,27
